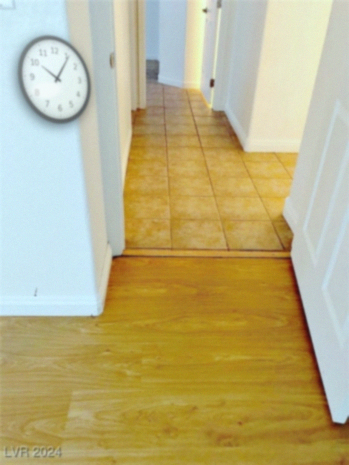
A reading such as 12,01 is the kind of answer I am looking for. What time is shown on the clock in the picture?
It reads 10,06
